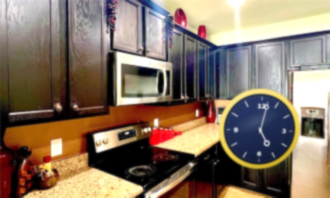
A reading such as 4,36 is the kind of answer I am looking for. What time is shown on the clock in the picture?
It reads 5,02
